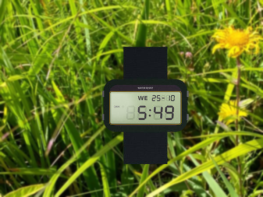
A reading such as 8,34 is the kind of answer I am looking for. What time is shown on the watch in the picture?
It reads 5,49
